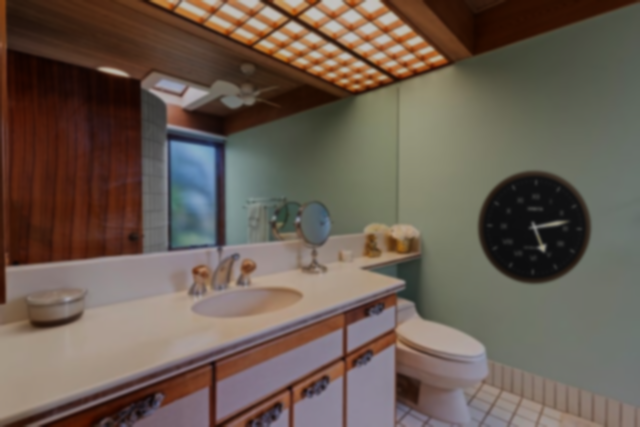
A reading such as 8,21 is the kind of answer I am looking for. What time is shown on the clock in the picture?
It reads 5,13
